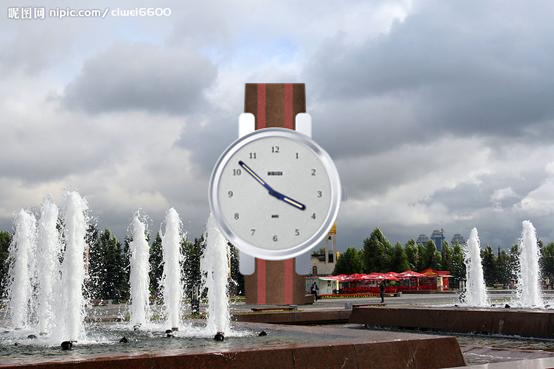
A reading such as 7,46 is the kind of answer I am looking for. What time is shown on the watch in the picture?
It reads 3,52
